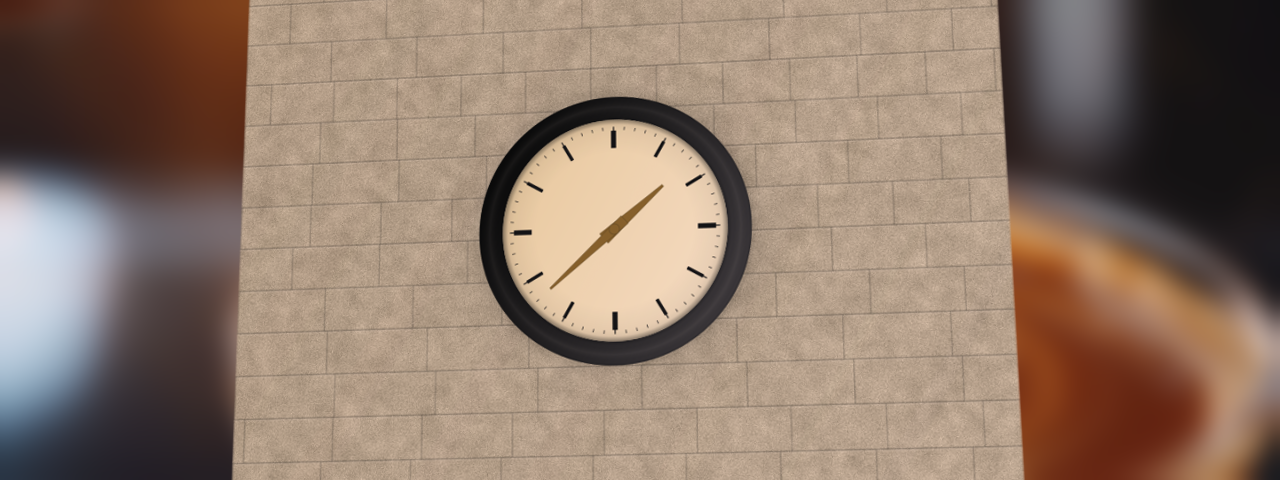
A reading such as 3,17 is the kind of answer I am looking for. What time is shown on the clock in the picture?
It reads 1,38
